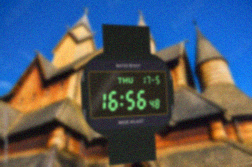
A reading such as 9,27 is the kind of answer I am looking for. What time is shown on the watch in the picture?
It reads 16,56
